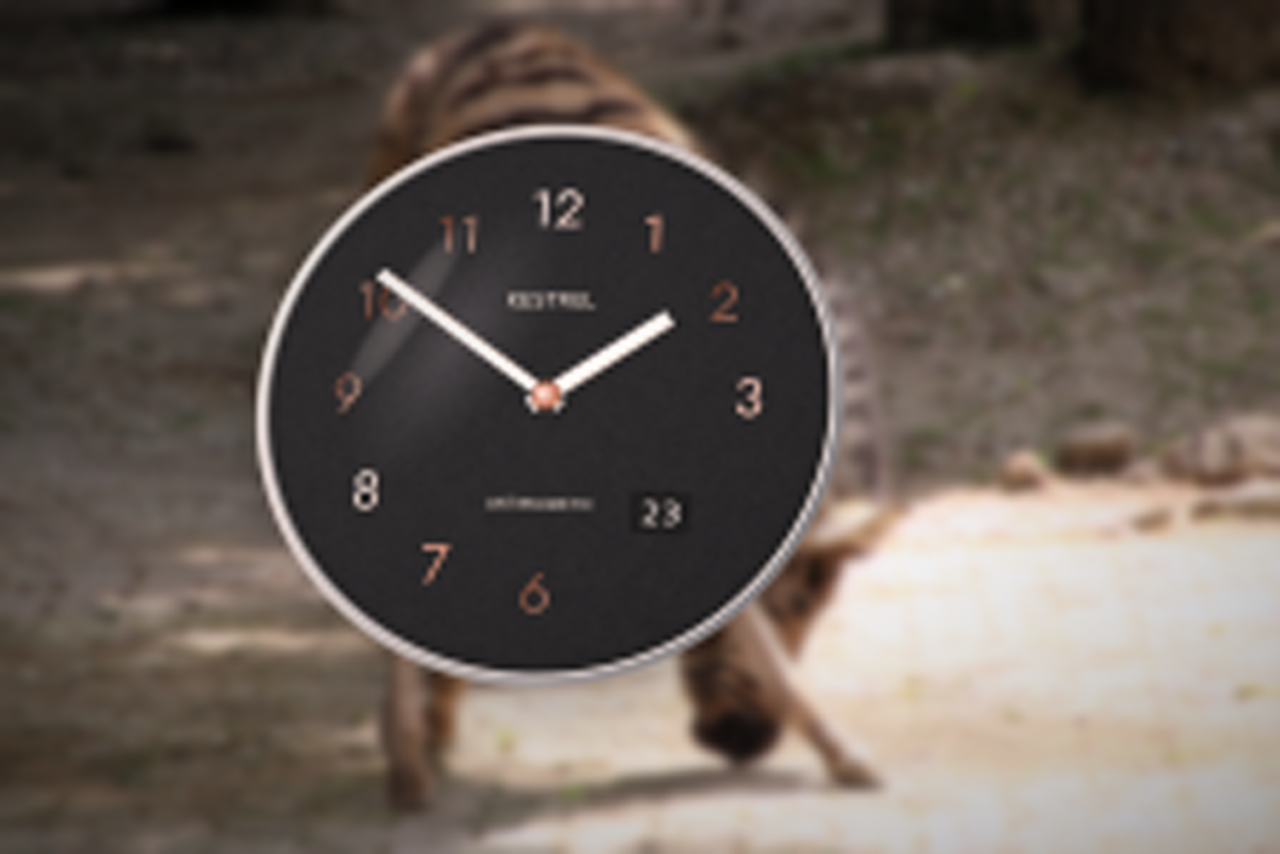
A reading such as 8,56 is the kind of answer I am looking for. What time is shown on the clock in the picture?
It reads 1,51
